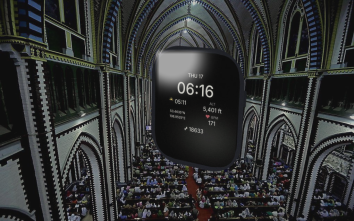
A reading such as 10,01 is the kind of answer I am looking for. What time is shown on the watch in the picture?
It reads 6,16
